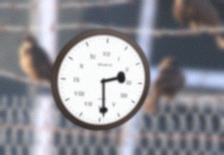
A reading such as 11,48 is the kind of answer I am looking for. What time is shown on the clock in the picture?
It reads 2,29
